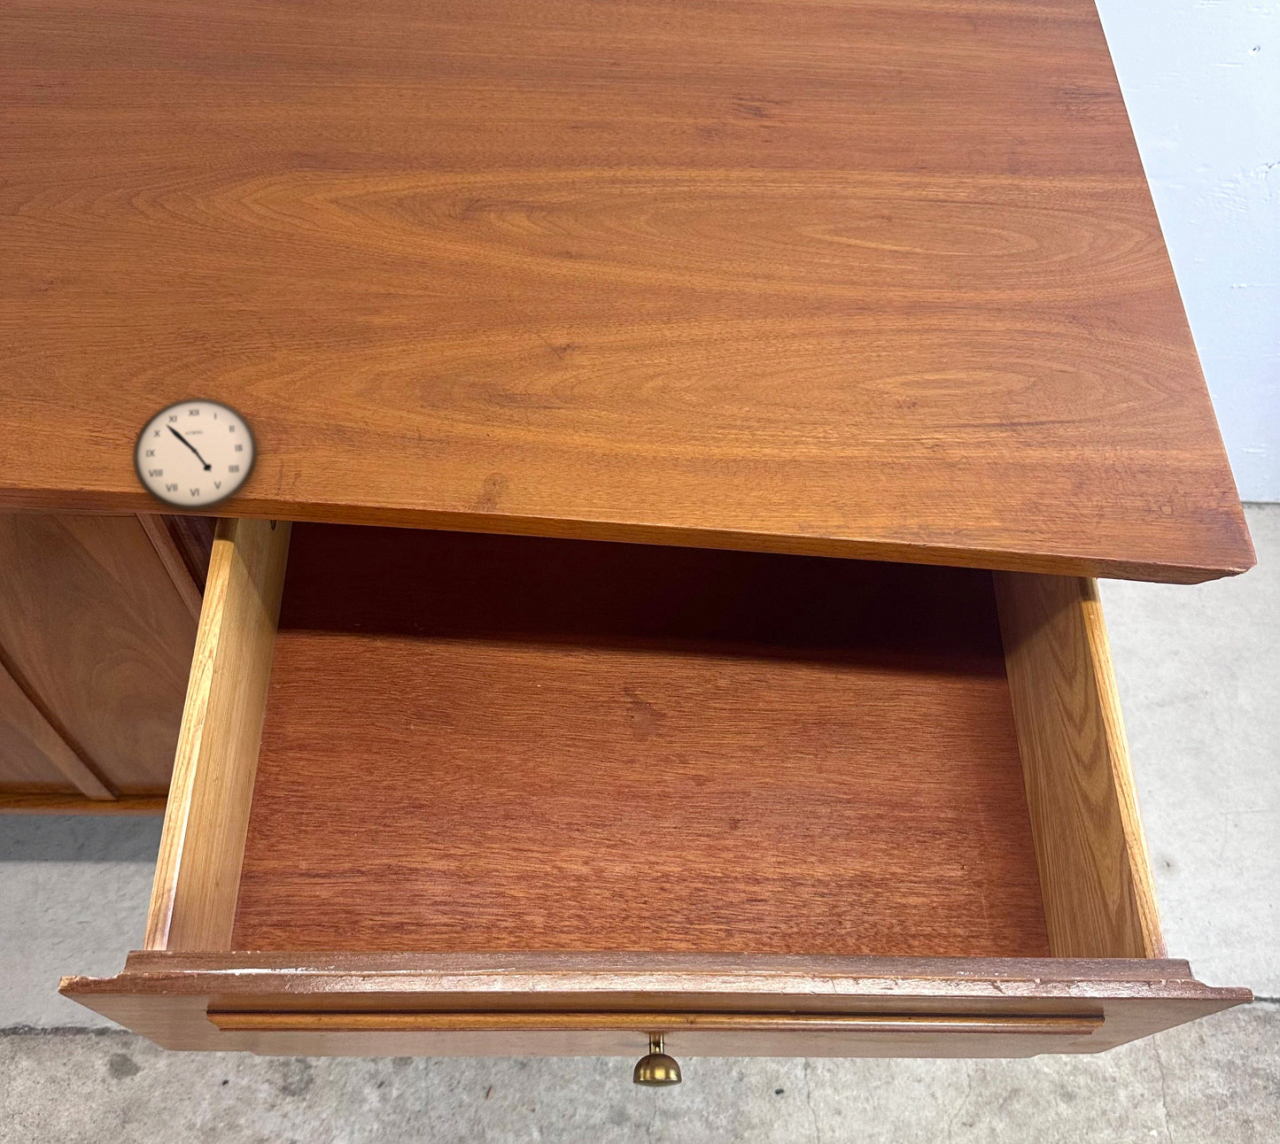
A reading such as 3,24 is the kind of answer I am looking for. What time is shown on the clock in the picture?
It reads 4,53
